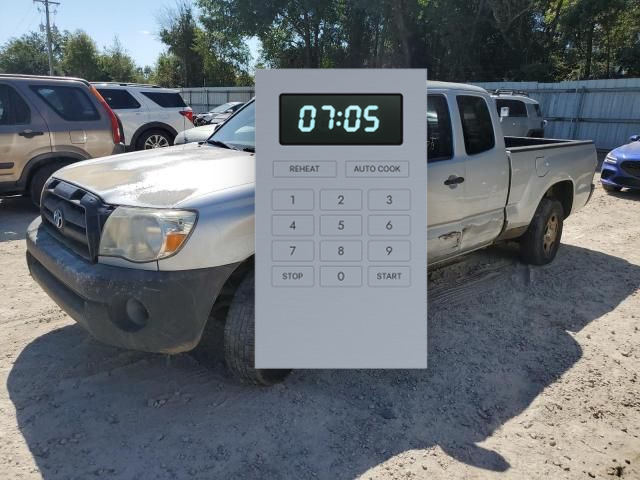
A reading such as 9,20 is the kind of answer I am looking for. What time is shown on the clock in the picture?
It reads 7,05
